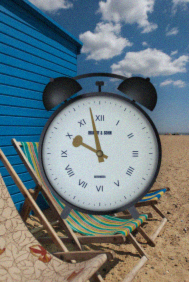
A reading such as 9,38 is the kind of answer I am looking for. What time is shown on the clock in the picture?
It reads 9,58
